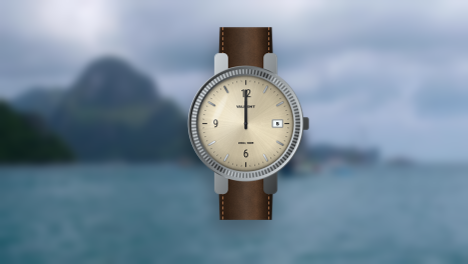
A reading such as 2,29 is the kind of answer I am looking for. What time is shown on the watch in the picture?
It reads 12,00
